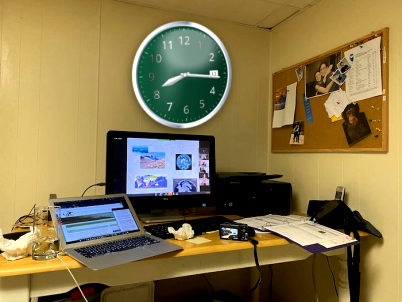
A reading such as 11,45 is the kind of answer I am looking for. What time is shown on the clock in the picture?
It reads 8,16
